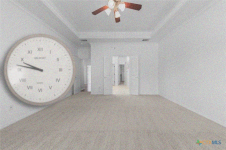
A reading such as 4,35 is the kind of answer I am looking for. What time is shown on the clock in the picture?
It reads 9,47
